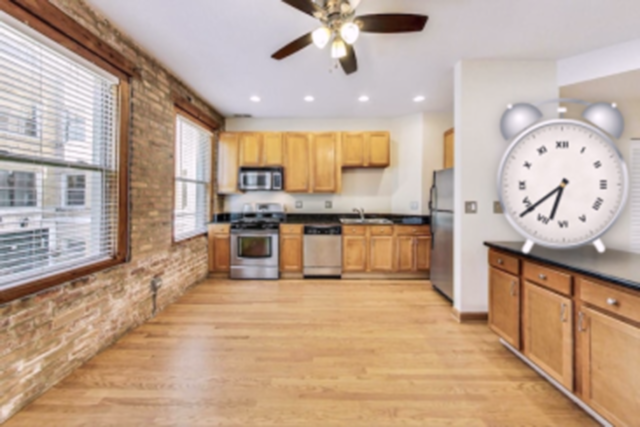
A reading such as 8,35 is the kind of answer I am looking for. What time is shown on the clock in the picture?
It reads 6,39
